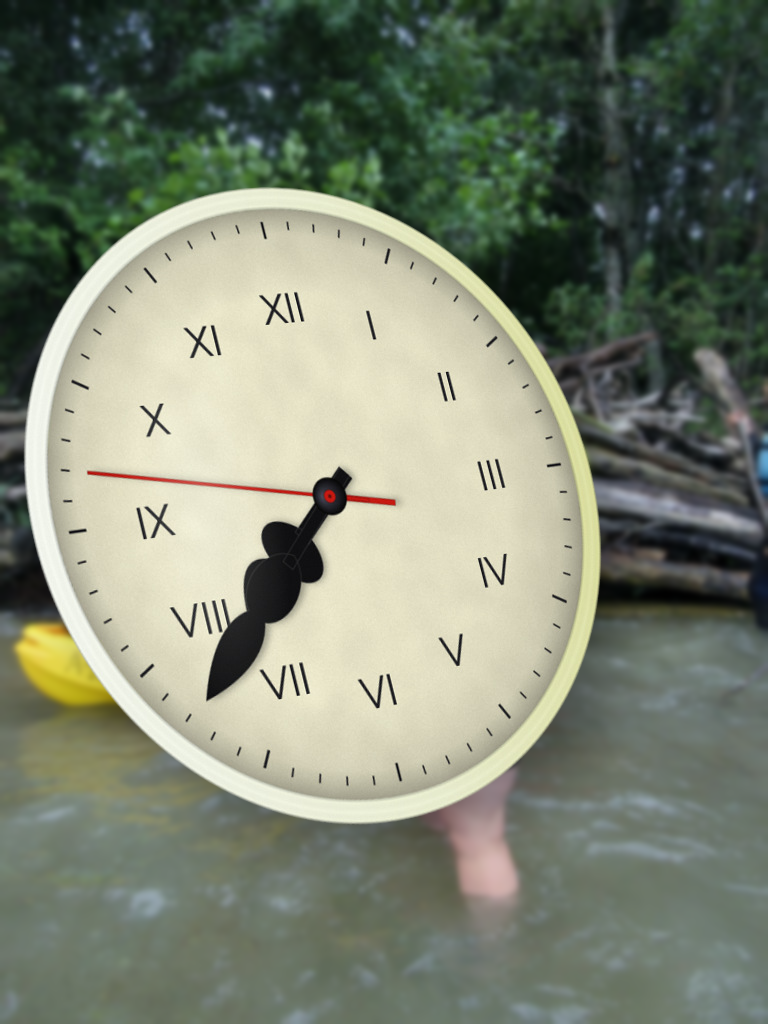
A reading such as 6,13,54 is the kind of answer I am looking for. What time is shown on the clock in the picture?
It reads 7,37,47
